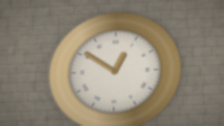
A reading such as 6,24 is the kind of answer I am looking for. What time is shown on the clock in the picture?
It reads 12,51
